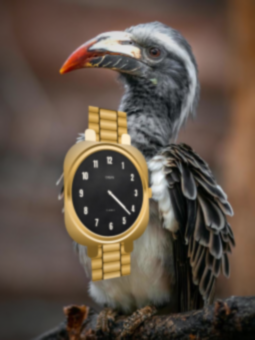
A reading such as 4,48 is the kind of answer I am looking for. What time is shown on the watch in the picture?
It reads 4,22
